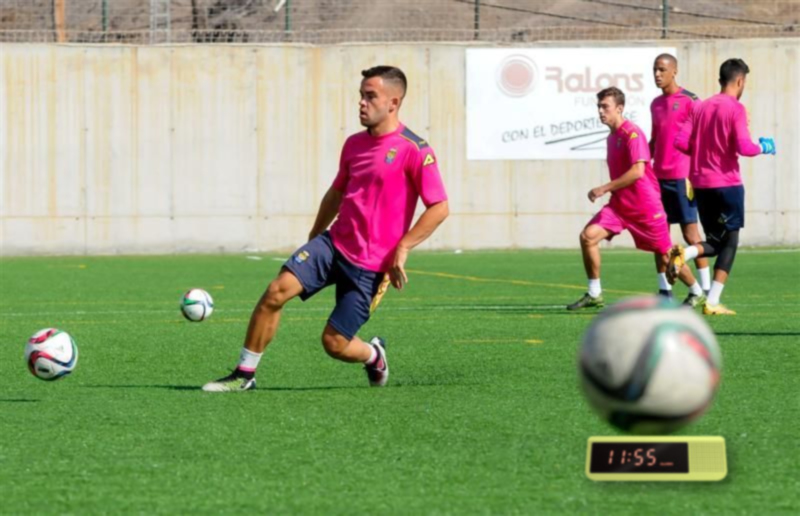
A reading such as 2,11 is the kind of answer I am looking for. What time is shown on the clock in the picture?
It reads 11,55
